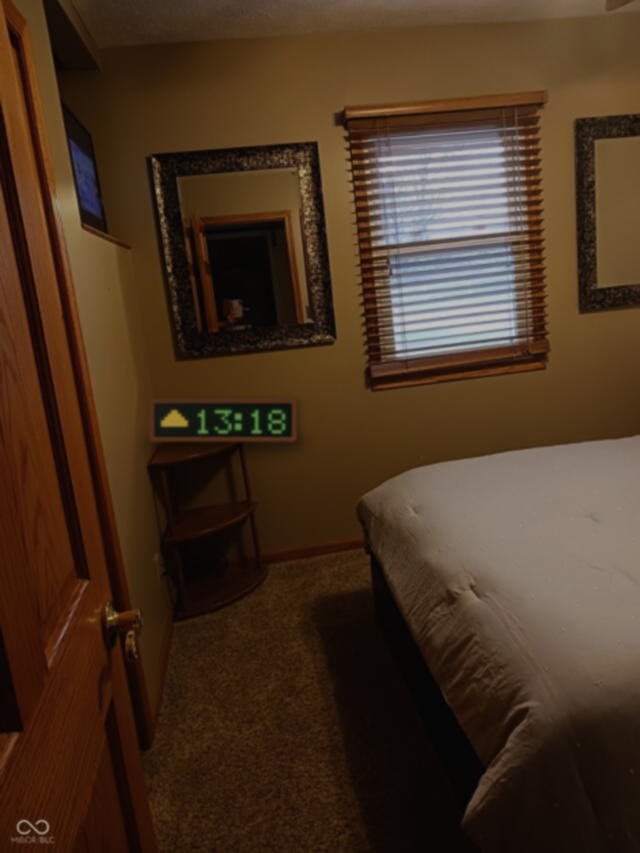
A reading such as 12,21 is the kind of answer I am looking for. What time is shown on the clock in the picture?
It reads 13,18
